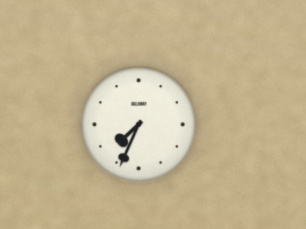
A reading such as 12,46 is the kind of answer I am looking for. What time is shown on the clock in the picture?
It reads 7,34
